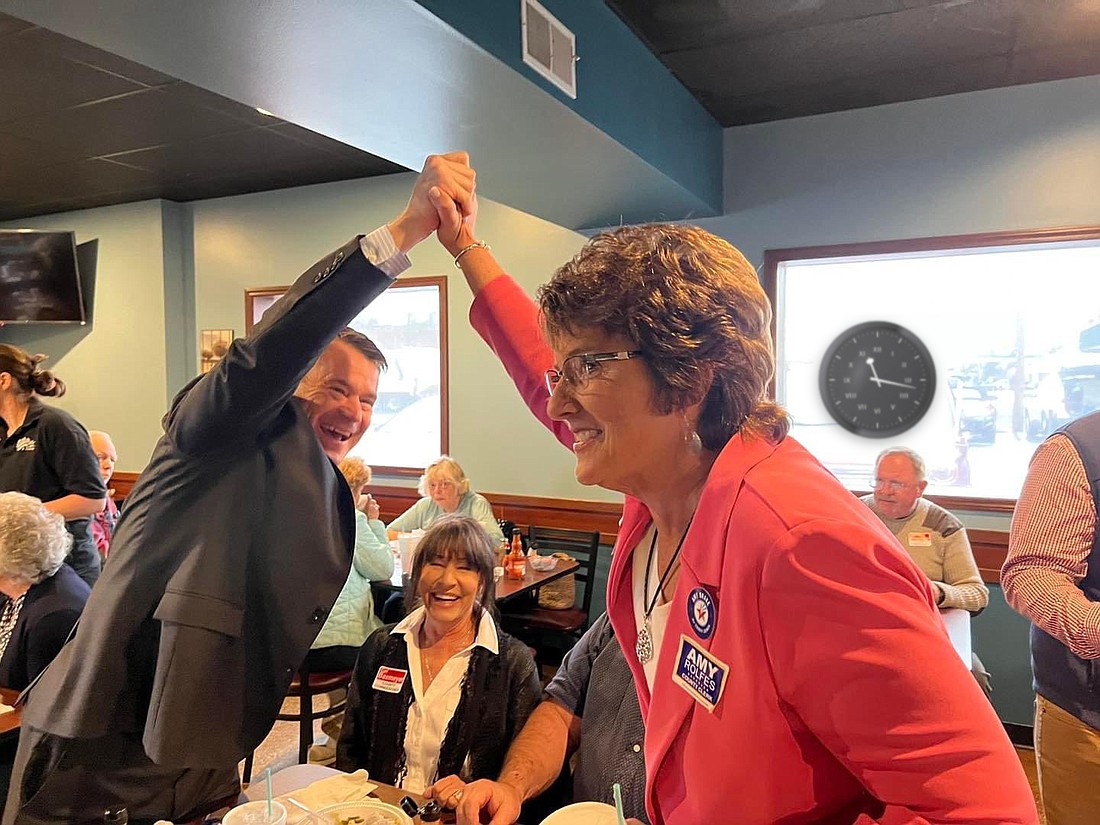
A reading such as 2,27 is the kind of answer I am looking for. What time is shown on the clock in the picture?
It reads 11,17
